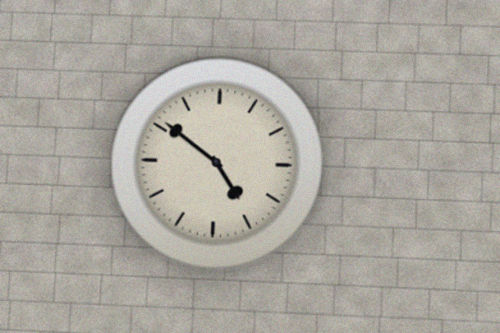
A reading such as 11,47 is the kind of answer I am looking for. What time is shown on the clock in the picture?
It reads 4,51
